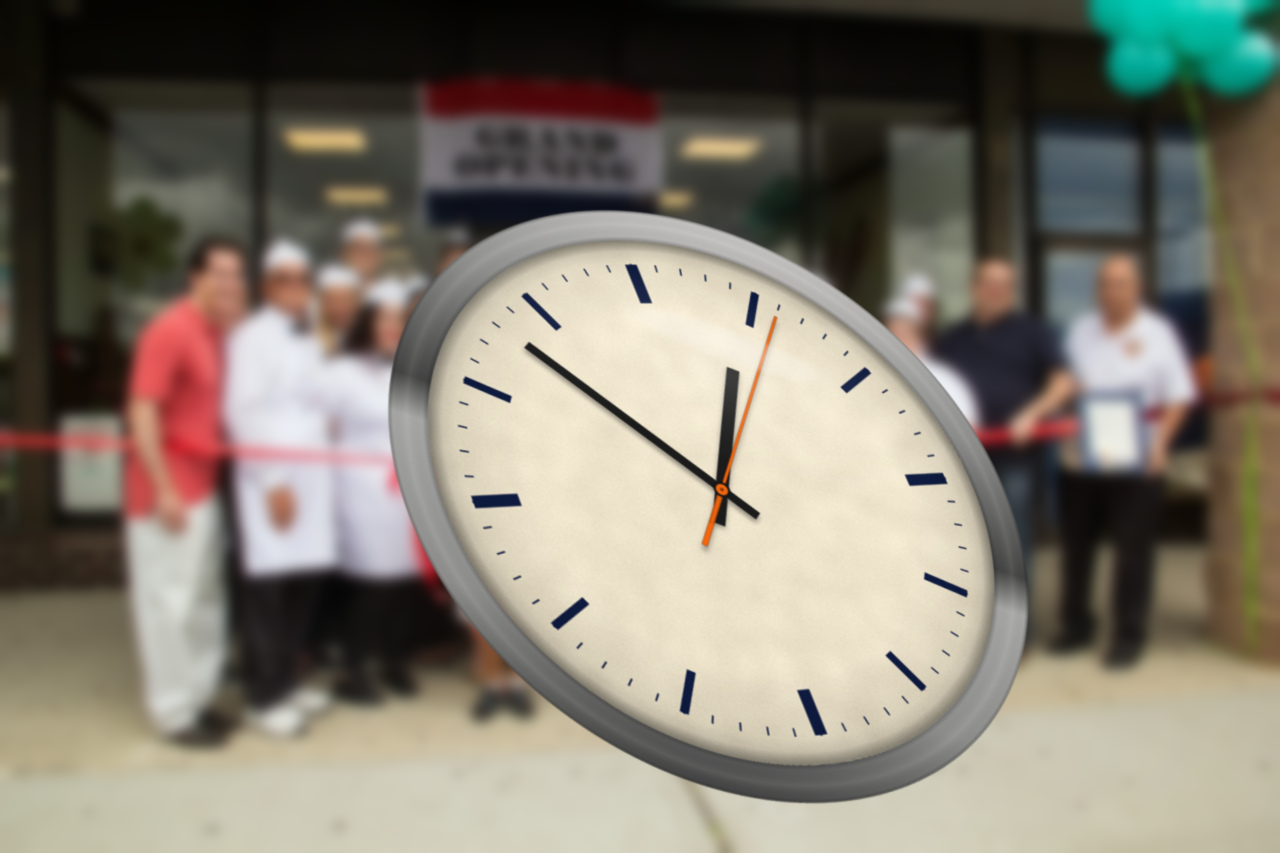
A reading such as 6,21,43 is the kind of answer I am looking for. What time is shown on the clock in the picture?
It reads 12,53,06
